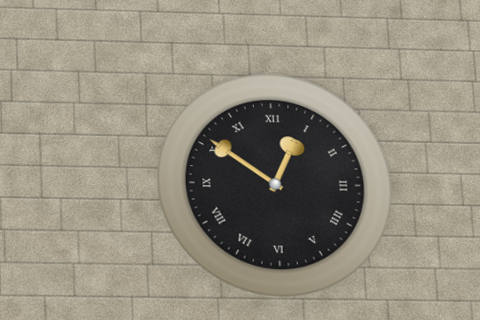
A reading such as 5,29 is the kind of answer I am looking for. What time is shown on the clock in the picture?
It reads 12,51
